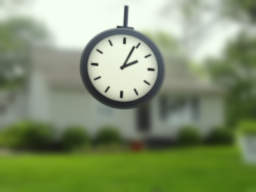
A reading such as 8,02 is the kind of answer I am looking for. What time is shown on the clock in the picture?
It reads 2,04
